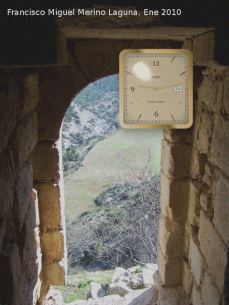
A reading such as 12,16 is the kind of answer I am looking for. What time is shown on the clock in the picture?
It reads 9,13
